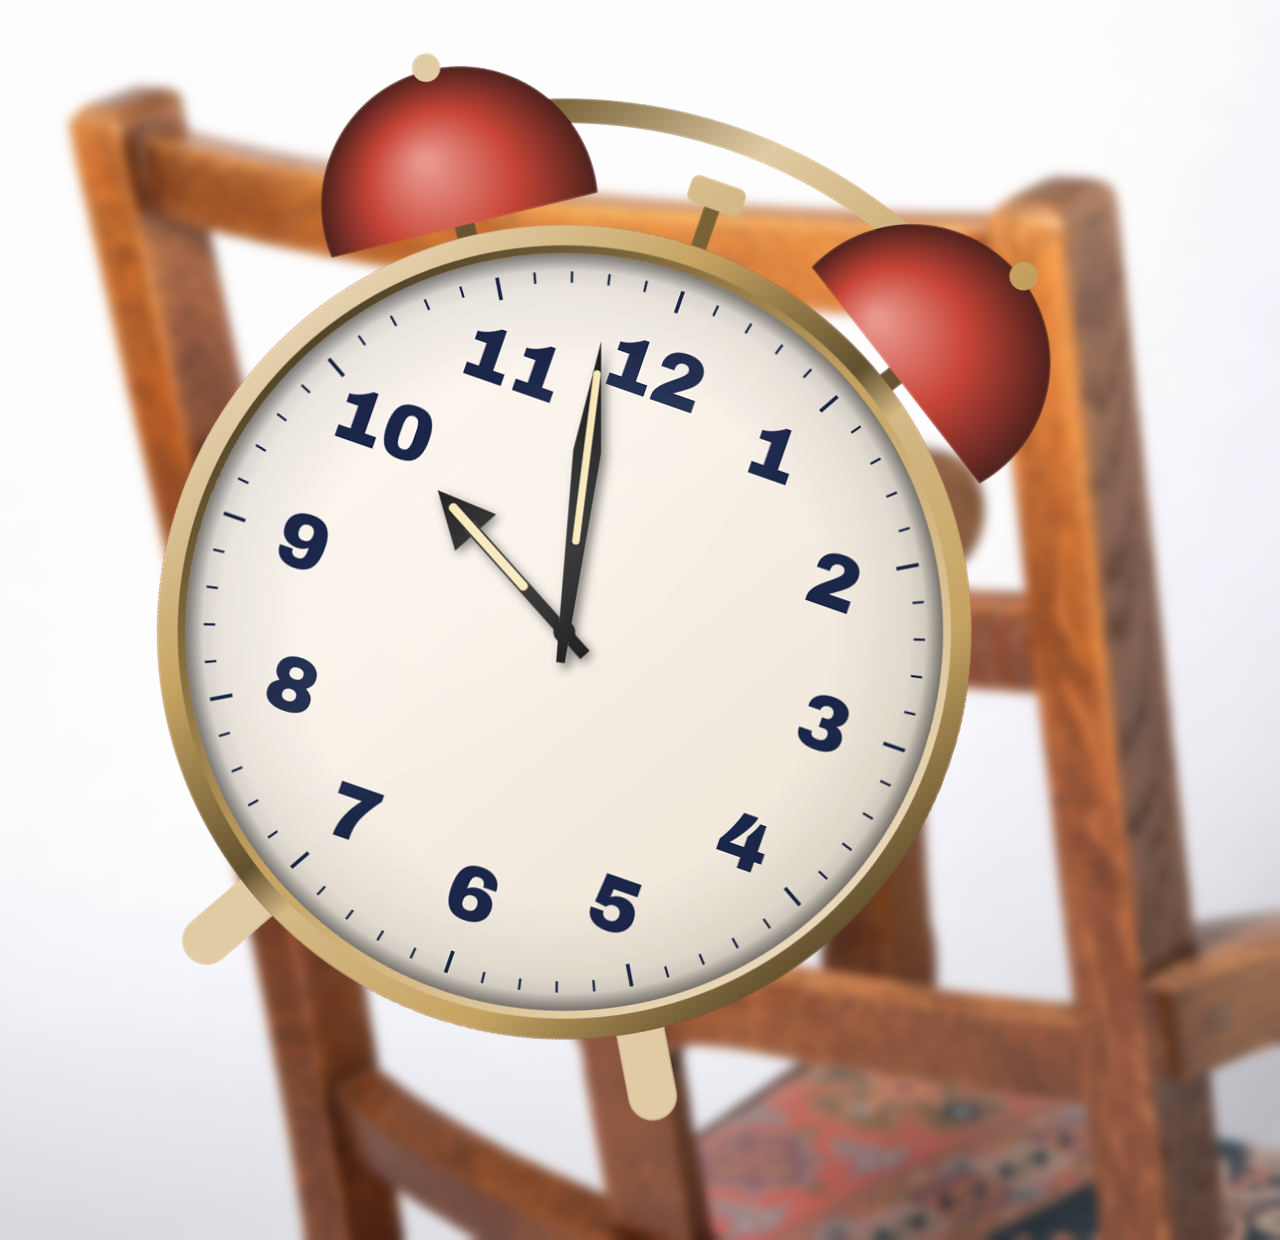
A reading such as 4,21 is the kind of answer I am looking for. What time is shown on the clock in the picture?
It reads 9,58
